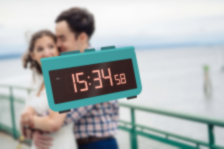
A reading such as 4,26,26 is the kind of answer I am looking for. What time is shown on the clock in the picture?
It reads 15,34,58
